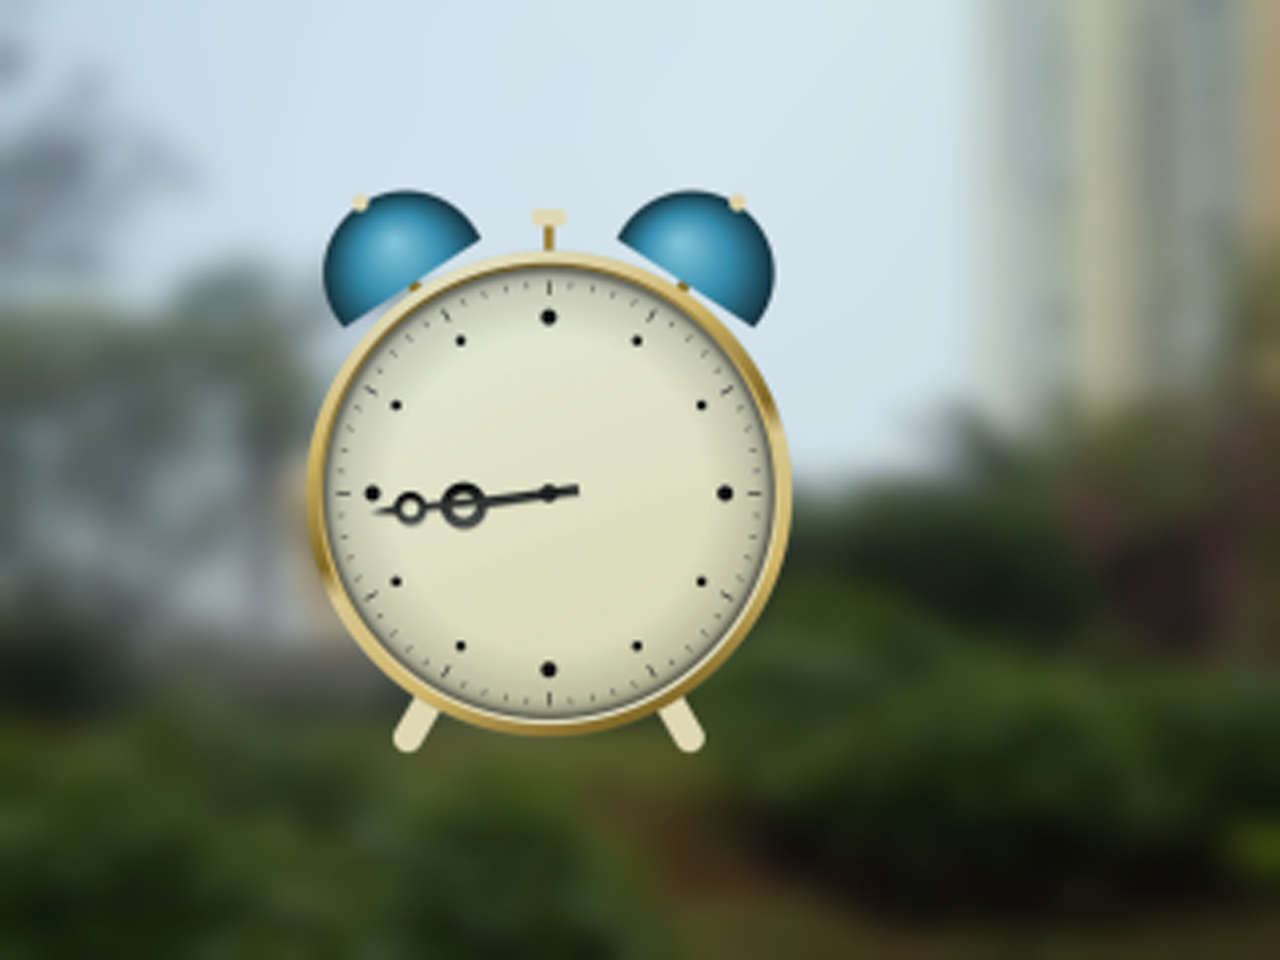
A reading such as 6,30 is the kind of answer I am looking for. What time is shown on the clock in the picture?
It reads 8,44
